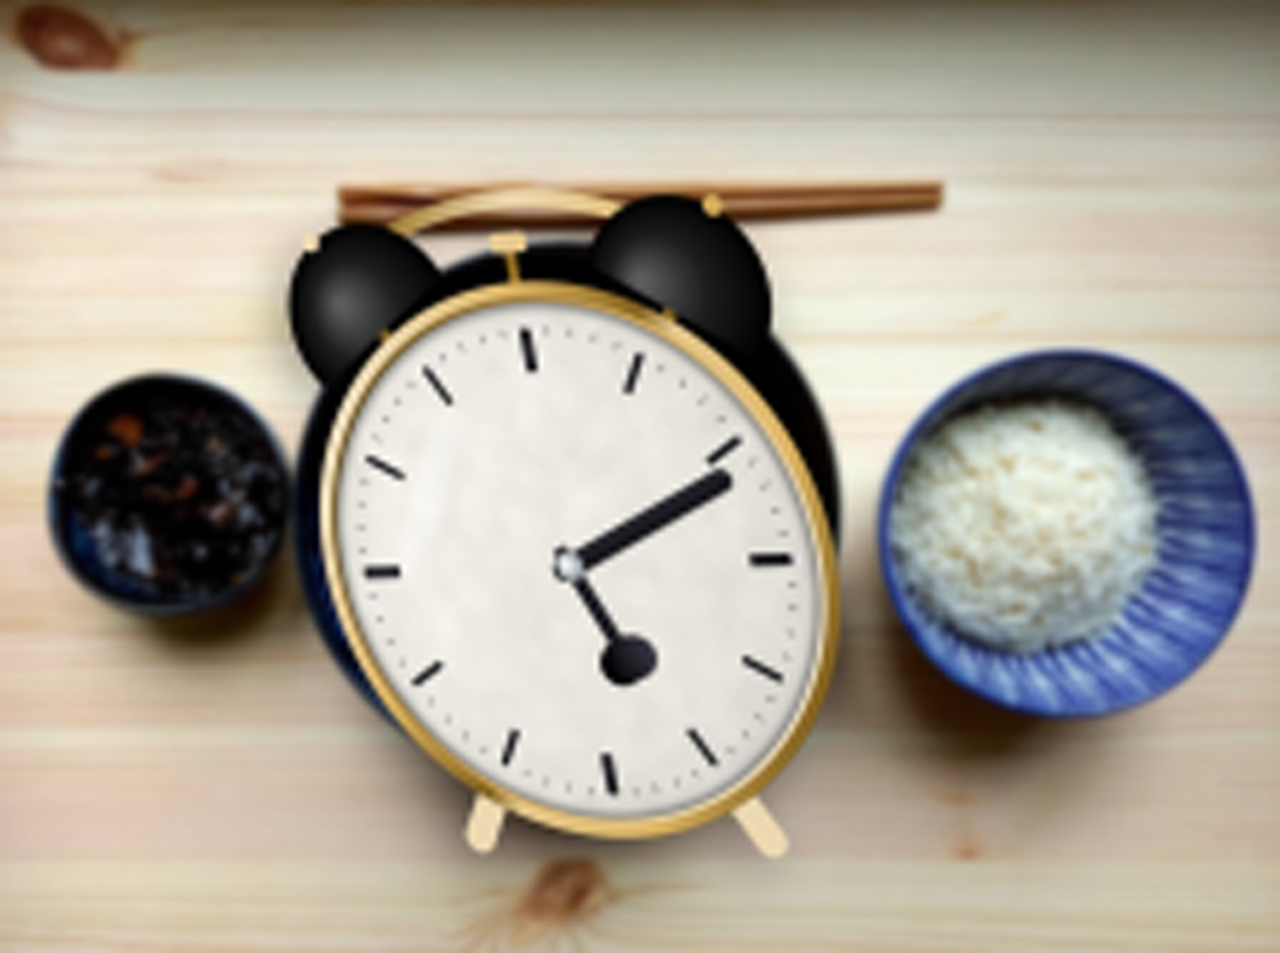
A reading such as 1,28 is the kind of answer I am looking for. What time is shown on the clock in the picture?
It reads 5,11
